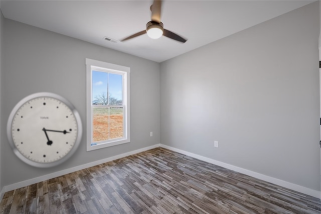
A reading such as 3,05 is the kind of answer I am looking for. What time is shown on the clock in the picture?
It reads 5,16
